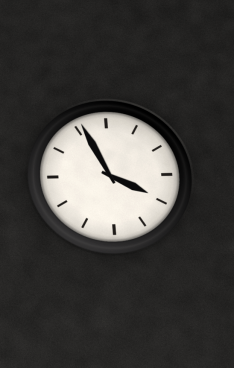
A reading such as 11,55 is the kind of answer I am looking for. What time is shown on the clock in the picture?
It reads 3,56
